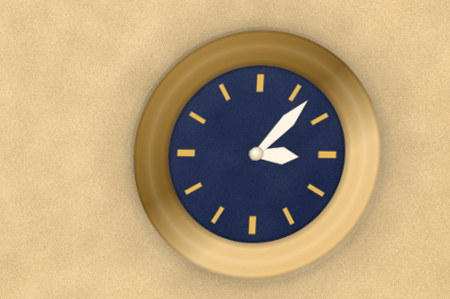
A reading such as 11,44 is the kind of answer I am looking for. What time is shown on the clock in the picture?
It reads 3,07
